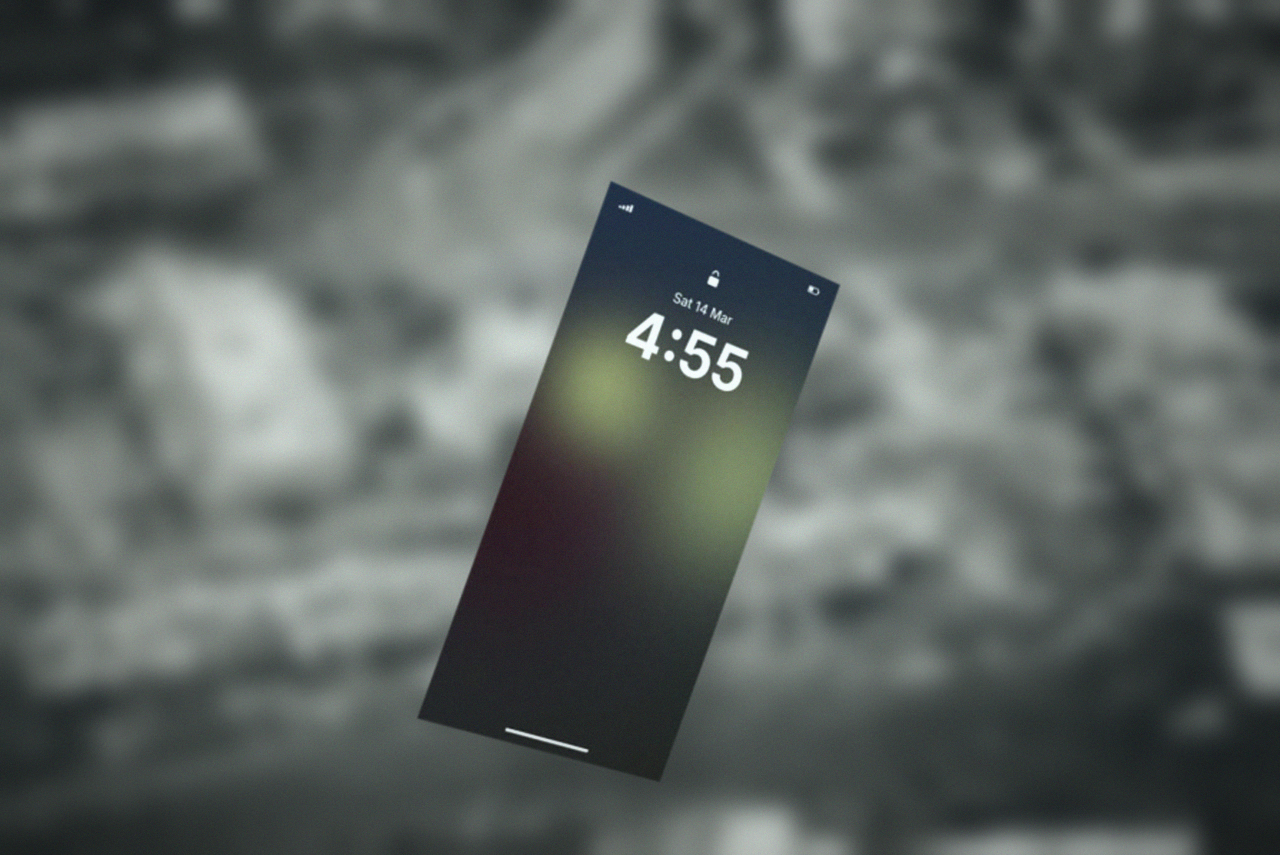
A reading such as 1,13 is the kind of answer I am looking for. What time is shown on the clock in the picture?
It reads 4,55
